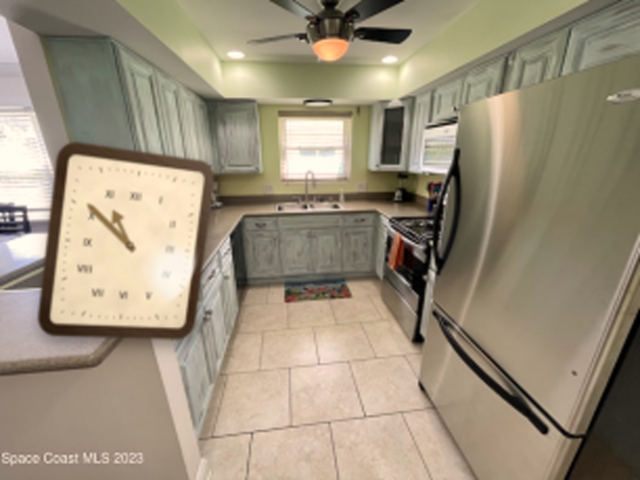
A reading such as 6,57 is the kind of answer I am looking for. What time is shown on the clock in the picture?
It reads 10,51
